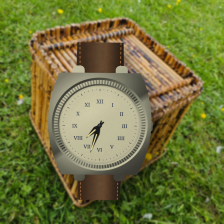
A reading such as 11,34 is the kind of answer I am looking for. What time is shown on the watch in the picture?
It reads 7,33
